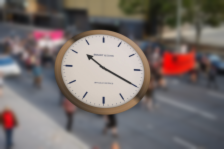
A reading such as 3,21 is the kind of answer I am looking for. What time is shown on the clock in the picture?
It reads 10,20
